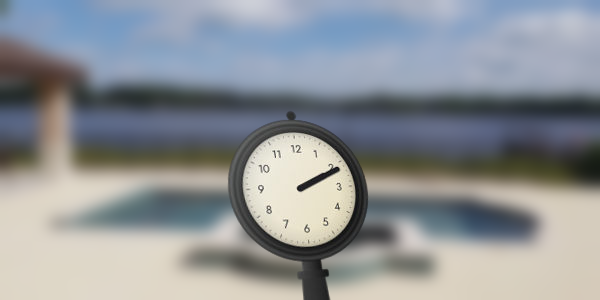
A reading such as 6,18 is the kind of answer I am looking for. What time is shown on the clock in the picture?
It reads 2,11
